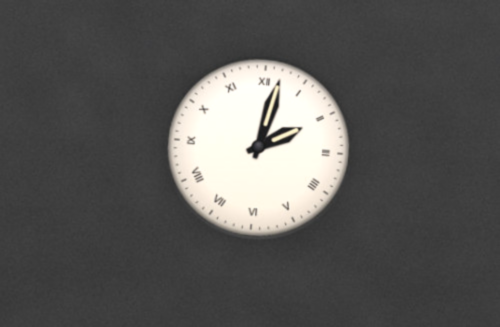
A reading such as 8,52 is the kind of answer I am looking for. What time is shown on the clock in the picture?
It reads 2,02
